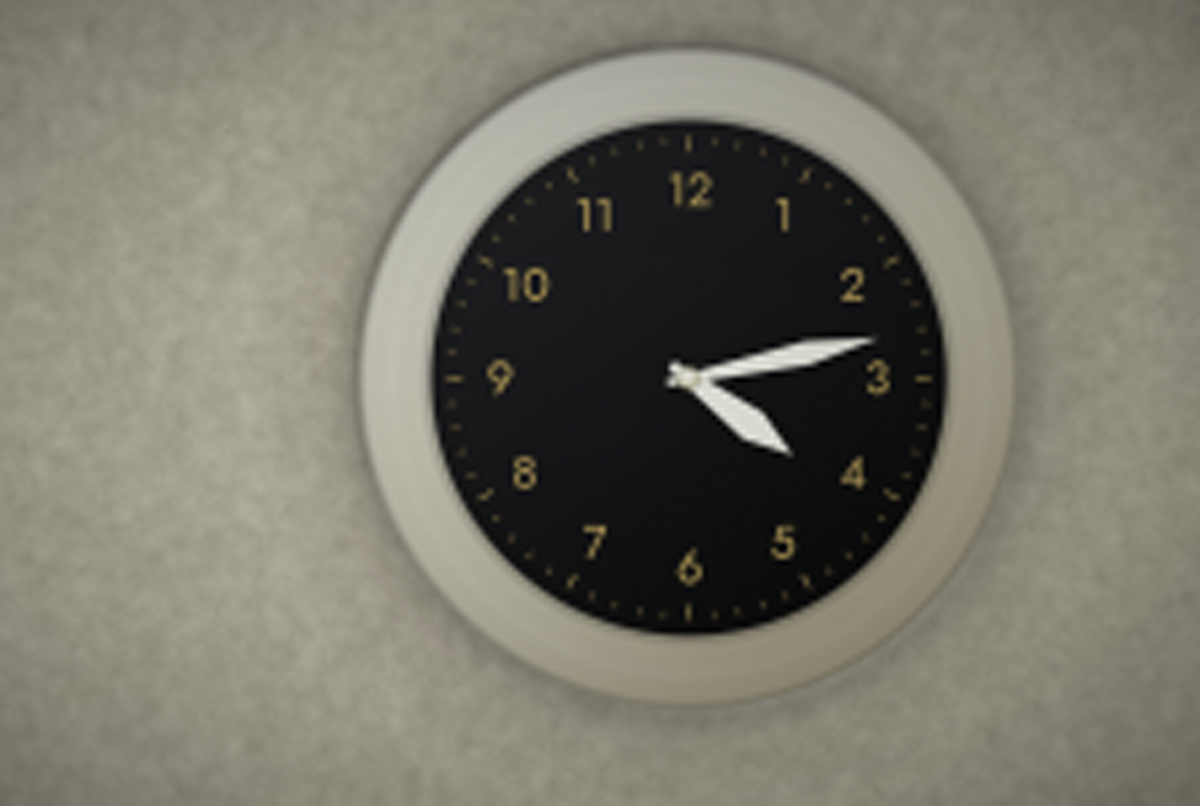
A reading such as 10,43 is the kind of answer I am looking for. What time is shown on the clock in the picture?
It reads 4,13
